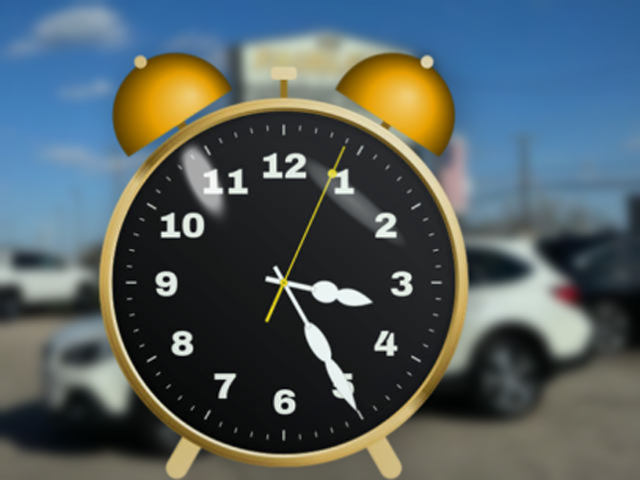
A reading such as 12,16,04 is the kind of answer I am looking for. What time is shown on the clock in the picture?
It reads 3,25,04
